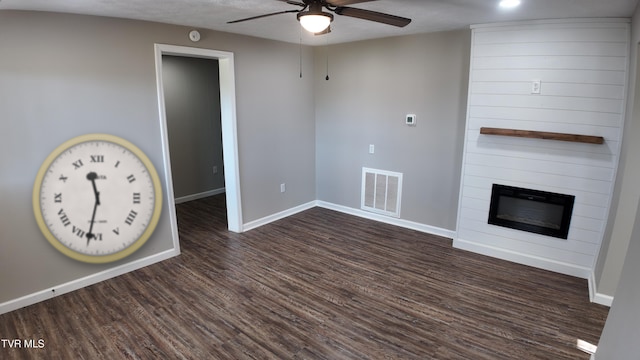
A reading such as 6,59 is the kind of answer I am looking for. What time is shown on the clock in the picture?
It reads 11,32
